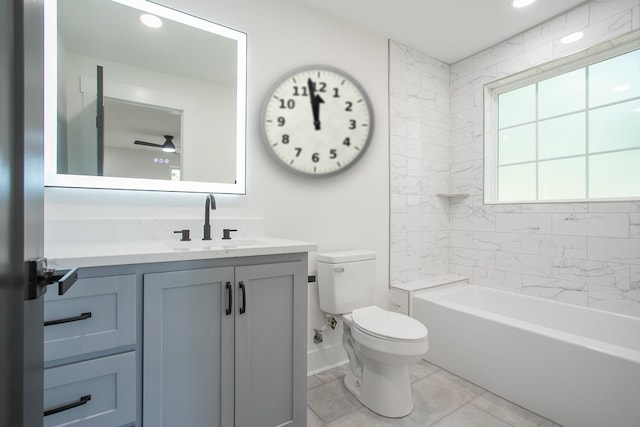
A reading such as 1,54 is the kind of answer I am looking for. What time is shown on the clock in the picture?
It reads 11,58
